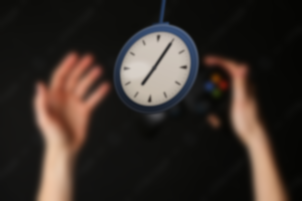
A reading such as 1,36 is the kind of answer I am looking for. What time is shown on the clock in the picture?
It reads 7,05
